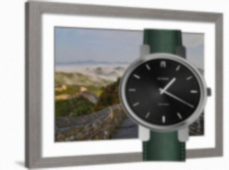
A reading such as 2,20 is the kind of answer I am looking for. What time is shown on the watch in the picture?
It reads 1,20
